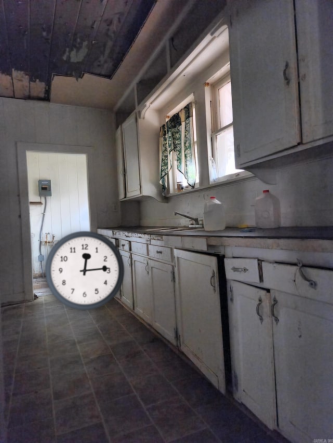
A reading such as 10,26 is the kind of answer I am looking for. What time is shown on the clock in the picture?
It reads 12,14
